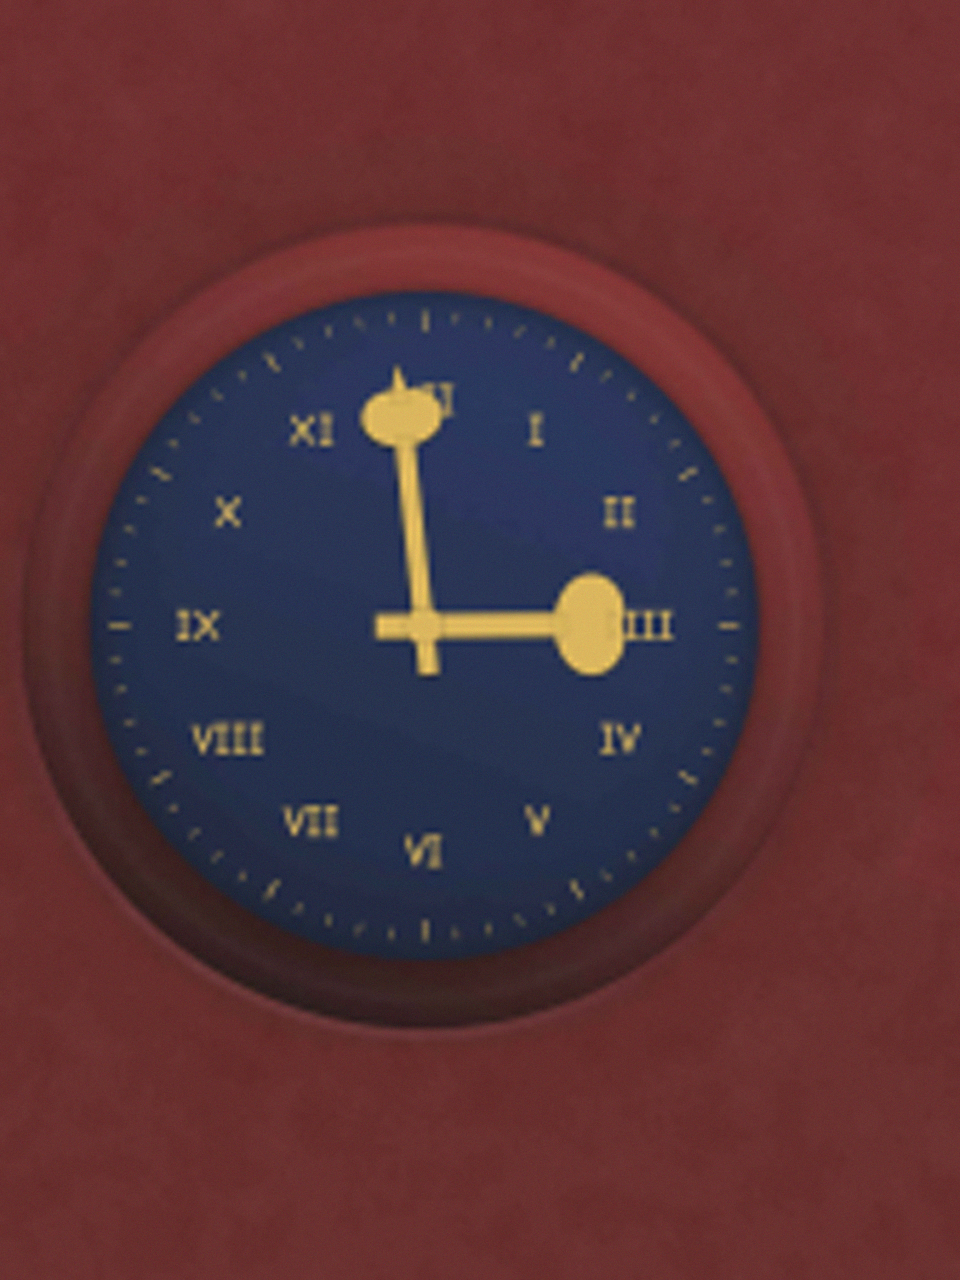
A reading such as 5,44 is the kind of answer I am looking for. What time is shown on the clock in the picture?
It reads 2,59
